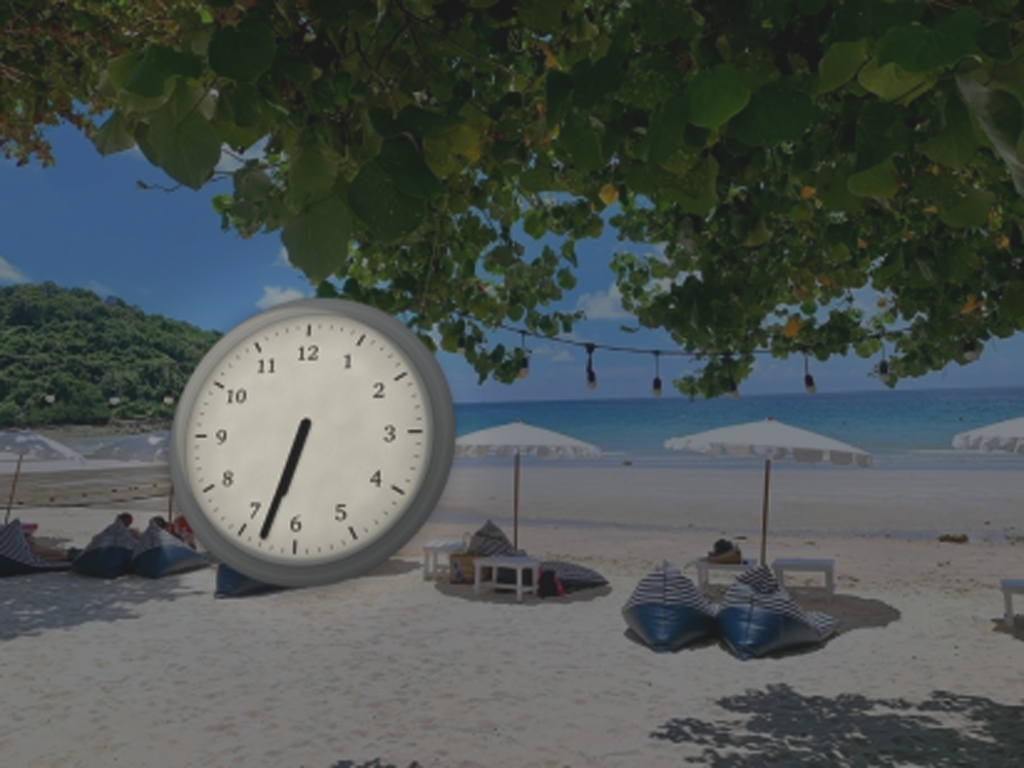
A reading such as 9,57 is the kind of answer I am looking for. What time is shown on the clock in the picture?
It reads 6,33
